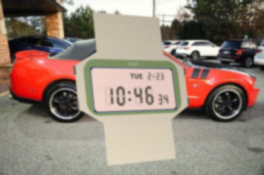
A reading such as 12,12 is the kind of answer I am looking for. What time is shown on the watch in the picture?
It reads 10,46
